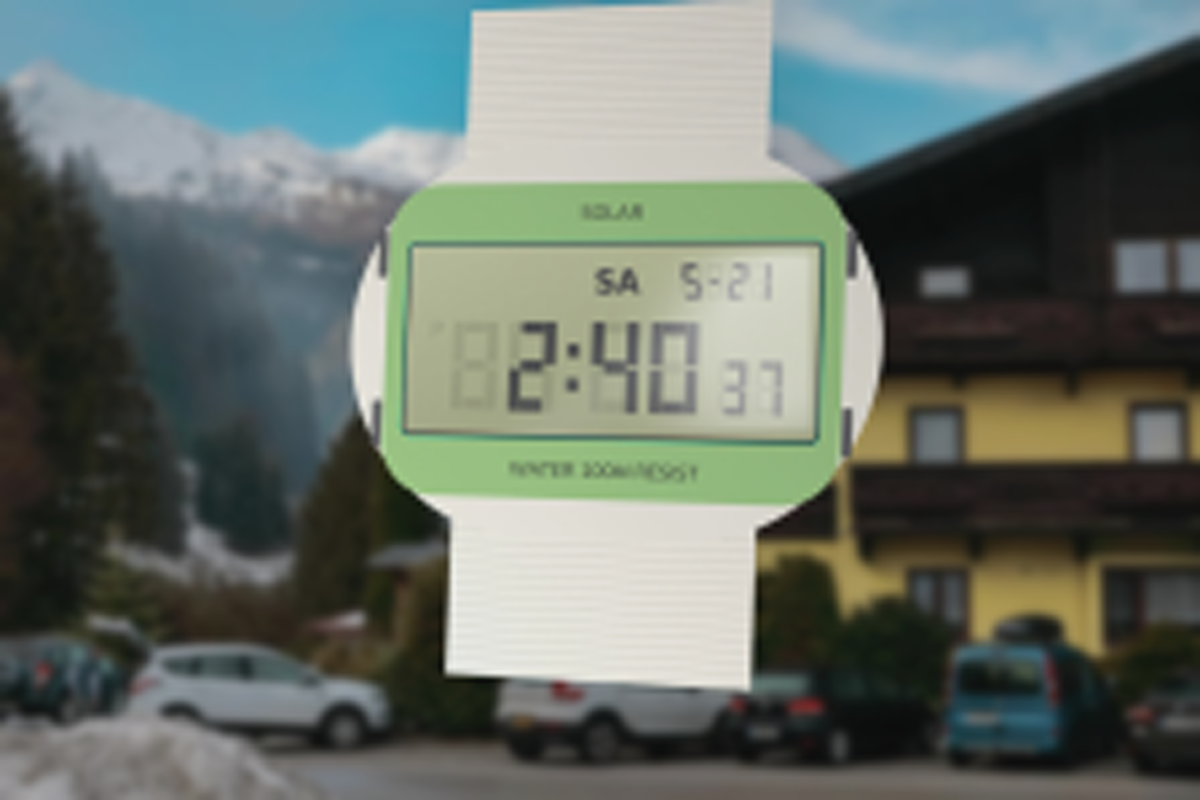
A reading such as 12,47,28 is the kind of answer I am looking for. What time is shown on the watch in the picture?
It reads 2,40,37
